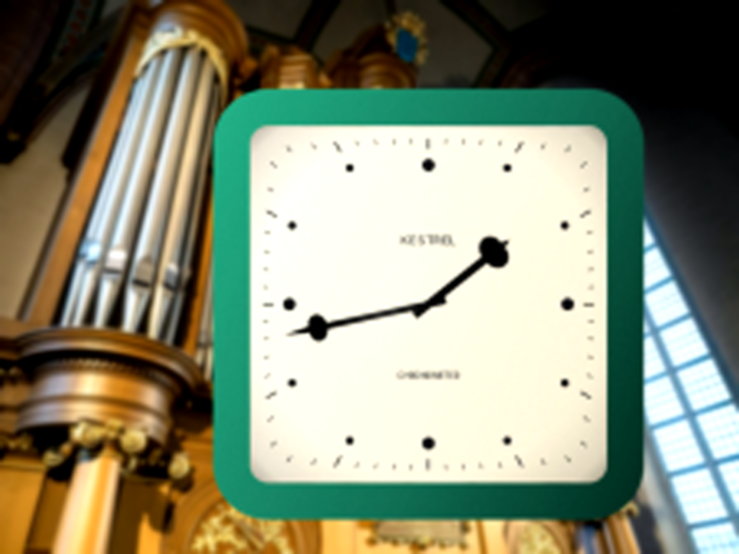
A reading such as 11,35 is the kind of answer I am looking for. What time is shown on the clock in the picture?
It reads 1,43
